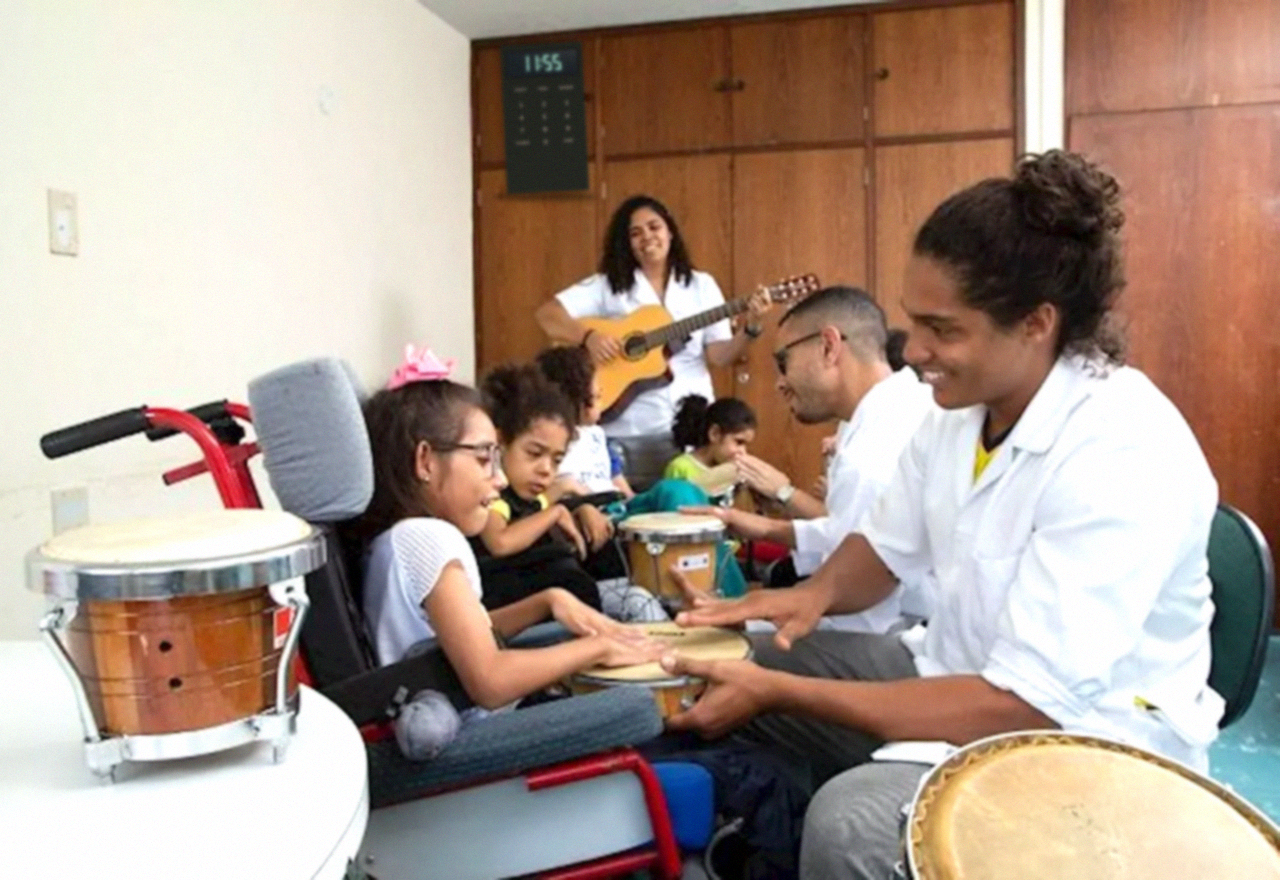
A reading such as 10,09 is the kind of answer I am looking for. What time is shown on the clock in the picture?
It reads 11,55
